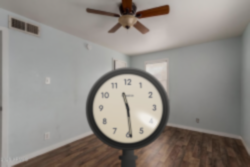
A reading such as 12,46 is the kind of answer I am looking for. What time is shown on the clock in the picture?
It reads 11,29
